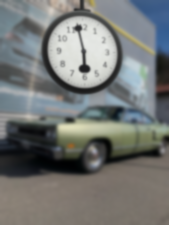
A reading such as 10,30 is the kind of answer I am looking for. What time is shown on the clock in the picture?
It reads 5,58
